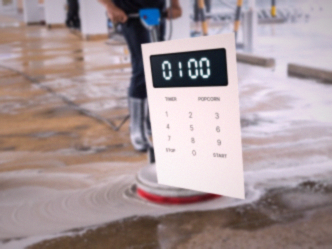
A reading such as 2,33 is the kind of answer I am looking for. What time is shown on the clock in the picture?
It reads 1,00
